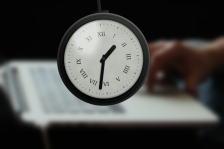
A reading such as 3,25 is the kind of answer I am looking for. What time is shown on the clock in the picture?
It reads 1,32
